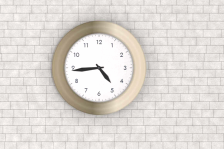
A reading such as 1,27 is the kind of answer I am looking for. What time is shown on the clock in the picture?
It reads 4,44
